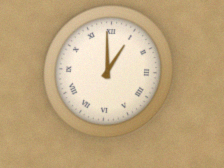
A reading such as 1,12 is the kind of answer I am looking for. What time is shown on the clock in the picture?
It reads 12,59
